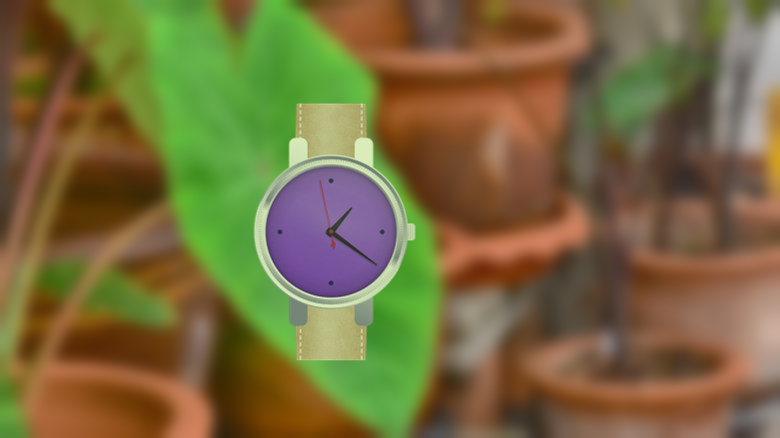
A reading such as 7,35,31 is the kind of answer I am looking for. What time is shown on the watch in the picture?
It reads 1,20,58
